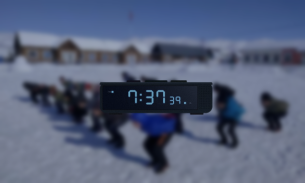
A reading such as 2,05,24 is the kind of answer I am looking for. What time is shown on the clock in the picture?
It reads 7,37,39
